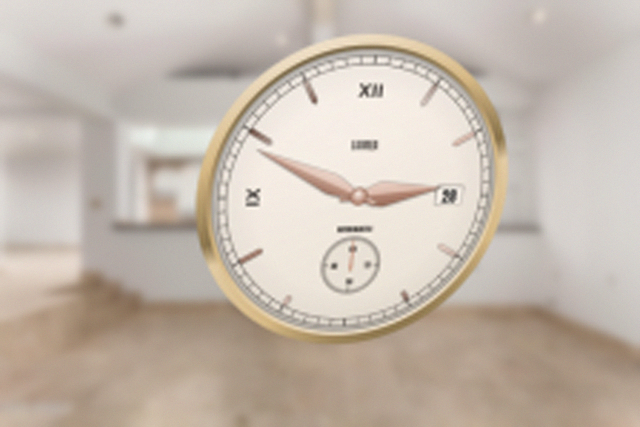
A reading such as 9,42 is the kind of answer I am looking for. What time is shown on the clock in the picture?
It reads 2,49
